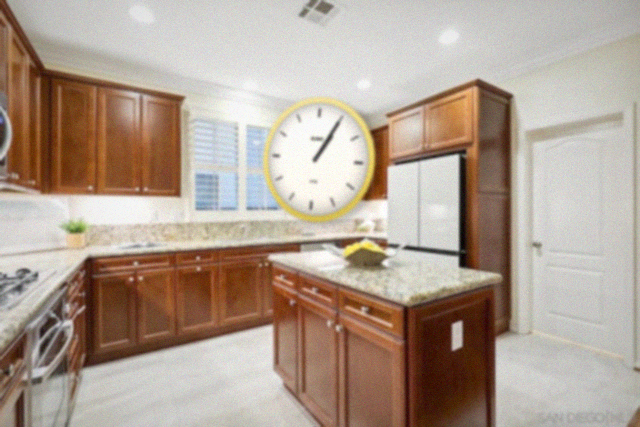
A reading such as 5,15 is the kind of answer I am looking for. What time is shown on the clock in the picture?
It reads 1,05
